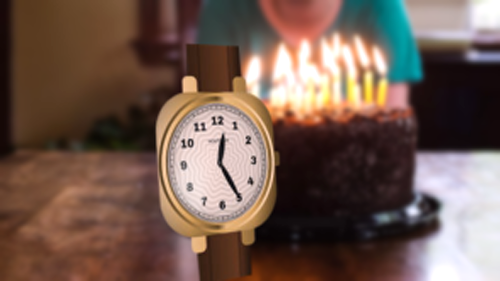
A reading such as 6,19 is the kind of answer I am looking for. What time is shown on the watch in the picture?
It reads 12,25
